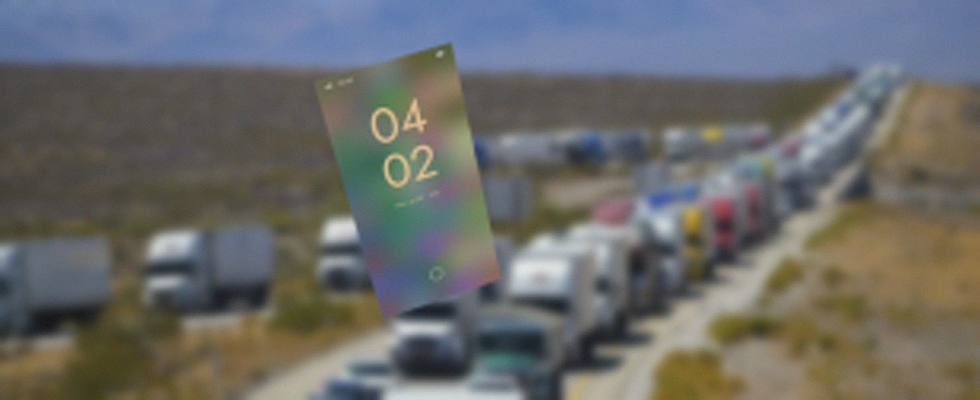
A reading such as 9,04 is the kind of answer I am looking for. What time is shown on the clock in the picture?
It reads 4,02
